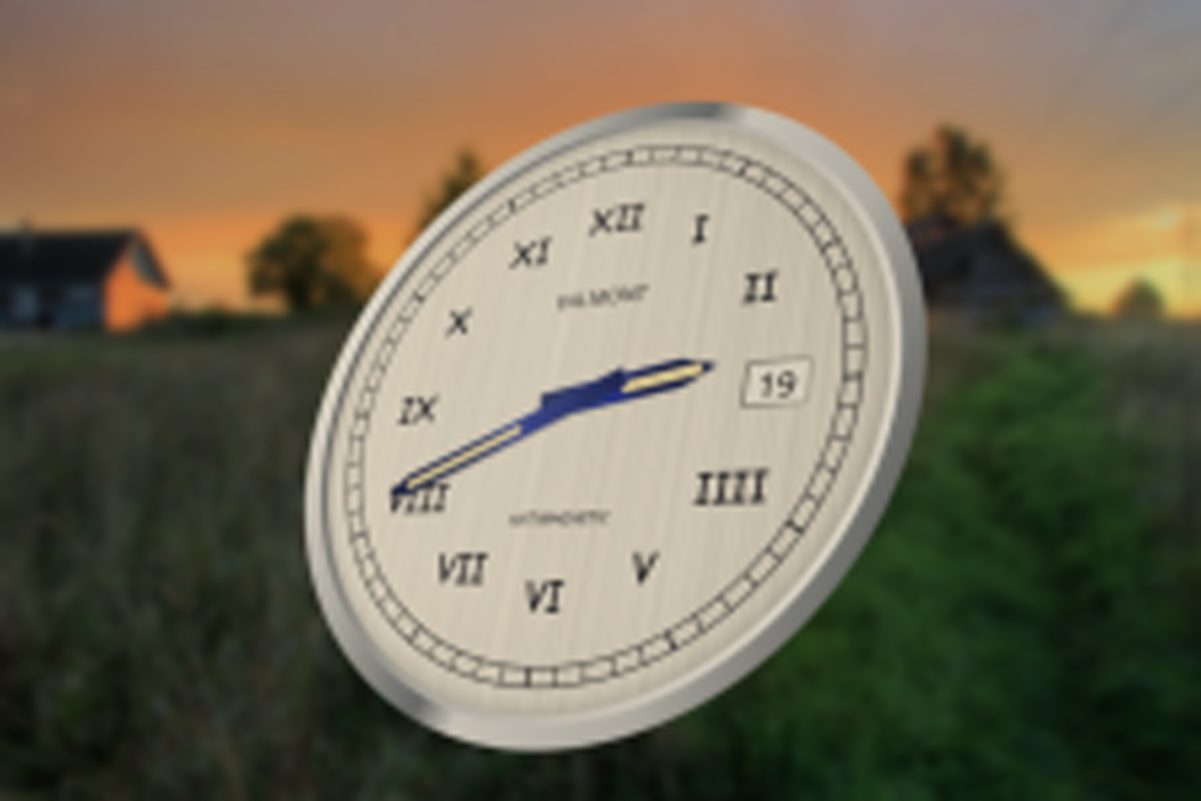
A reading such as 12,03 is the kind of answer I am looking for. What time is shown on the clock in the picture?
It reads 2,41
